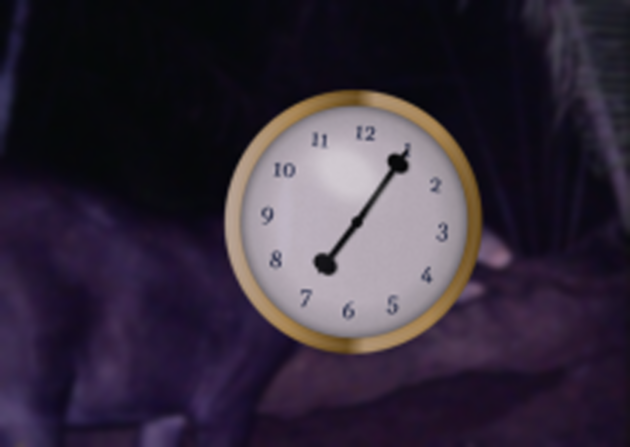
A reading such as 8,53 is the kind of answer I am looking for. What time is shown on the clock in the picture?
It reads 7,05
